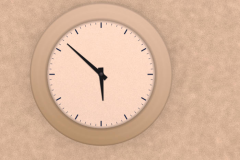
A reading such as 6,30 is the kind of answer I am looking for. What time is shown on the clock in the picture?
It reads 5,52
